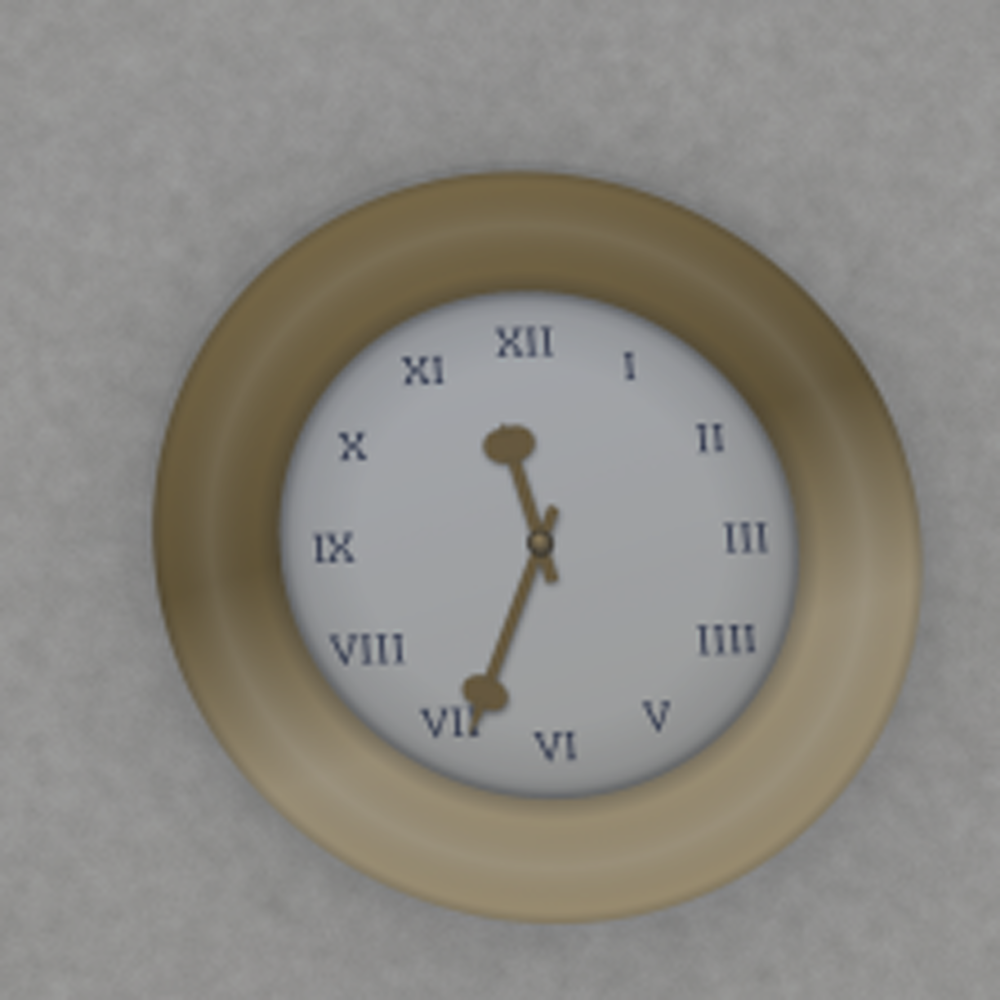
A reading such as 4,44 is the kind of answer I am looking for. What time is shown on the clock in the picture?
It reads 11,34
